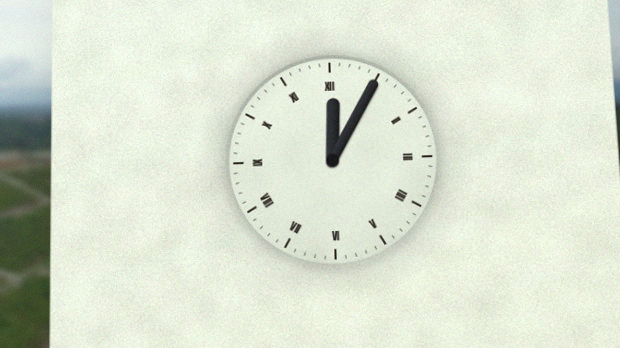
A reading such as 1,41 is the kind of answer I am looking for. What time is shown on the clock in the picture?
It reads 12,05
